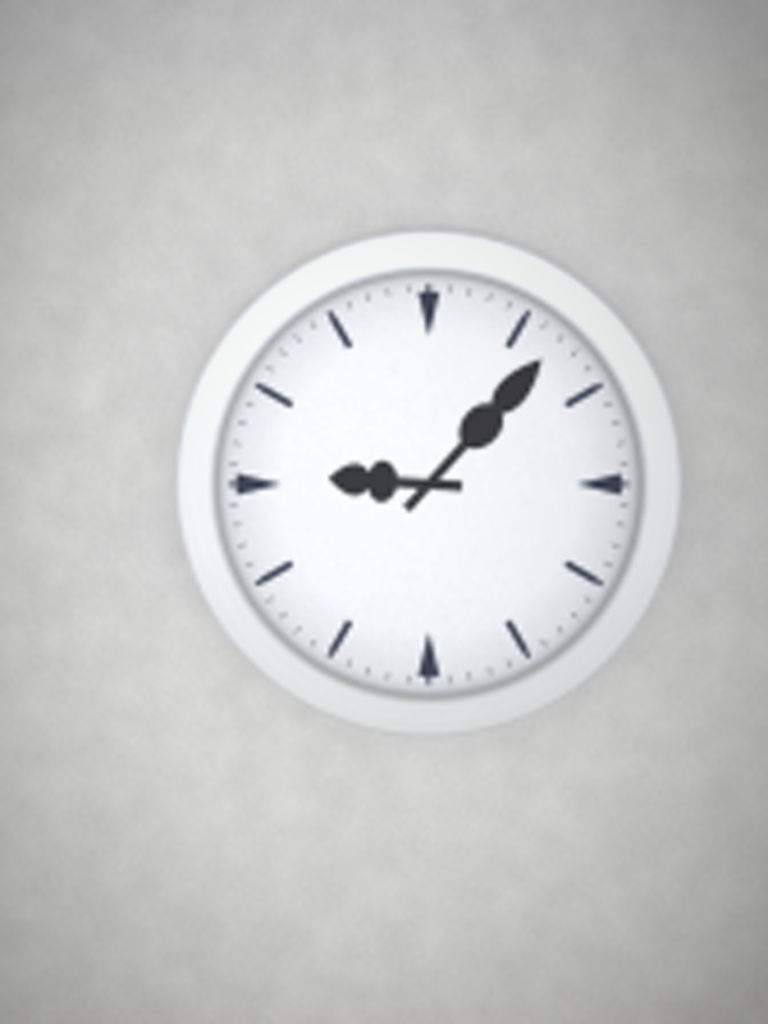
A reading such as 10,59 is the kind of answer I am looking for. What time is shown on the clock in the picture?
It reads 9,07
